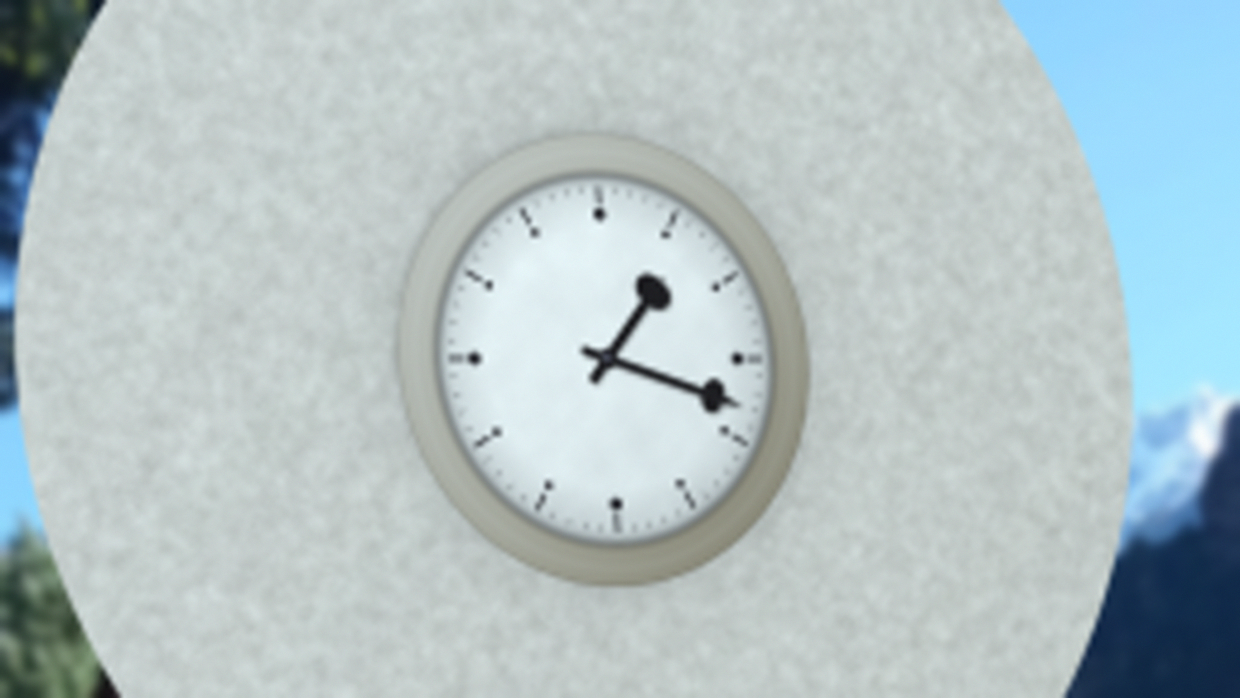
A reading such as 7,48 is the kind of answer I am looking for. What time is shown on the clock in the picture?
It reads 1,18
